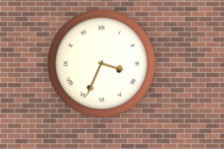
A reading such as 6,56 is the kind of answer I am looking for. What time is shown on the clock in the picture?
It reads 3,34
